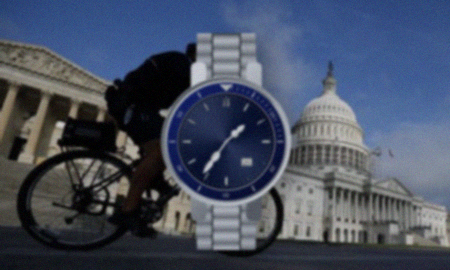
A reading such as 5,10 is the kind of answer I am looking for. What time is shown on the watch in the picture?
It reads 1,36
